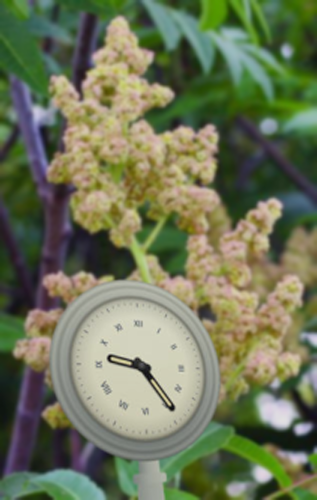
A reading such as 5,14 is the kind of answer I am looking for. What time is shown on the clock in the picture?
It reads 9,24
